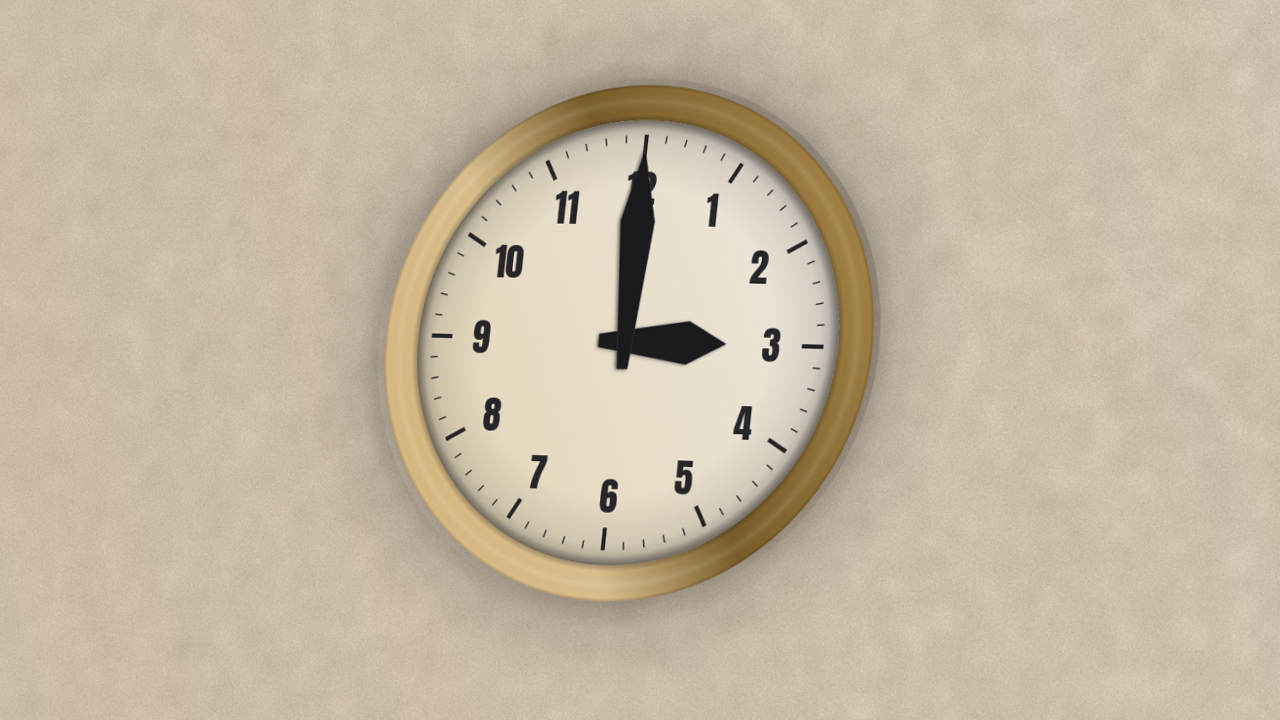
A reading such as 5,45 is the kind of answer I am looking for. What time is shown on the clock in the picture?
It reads 3,00
